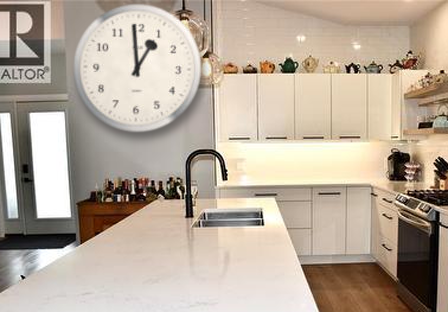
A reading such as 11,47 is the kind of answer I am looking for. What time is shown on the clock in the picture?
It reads 12,59
